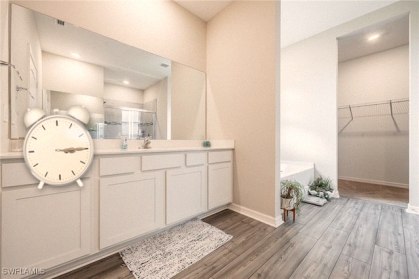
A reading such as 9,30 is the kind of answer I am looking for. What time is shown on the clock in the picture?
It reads 3,15
